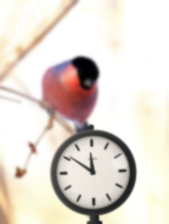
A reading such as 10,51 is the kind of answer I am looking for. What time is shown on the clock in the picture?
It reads 11,51
